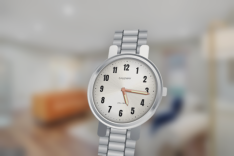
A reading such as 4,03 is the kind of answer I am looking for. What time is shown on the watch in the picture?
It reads 5,16
